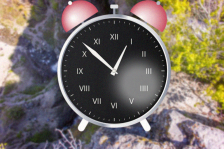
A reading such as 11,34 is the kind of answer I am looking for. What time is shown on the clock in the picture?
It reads 12,52
